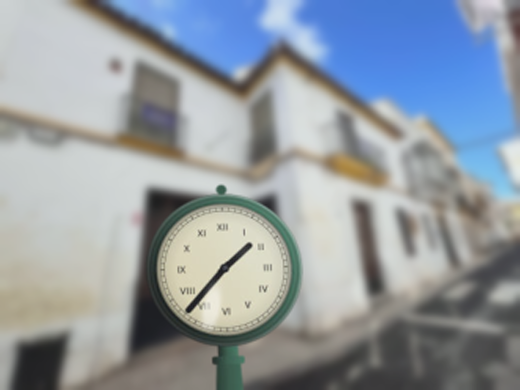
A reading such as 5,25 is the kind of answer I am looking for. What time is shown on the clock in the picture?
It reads 1,37
